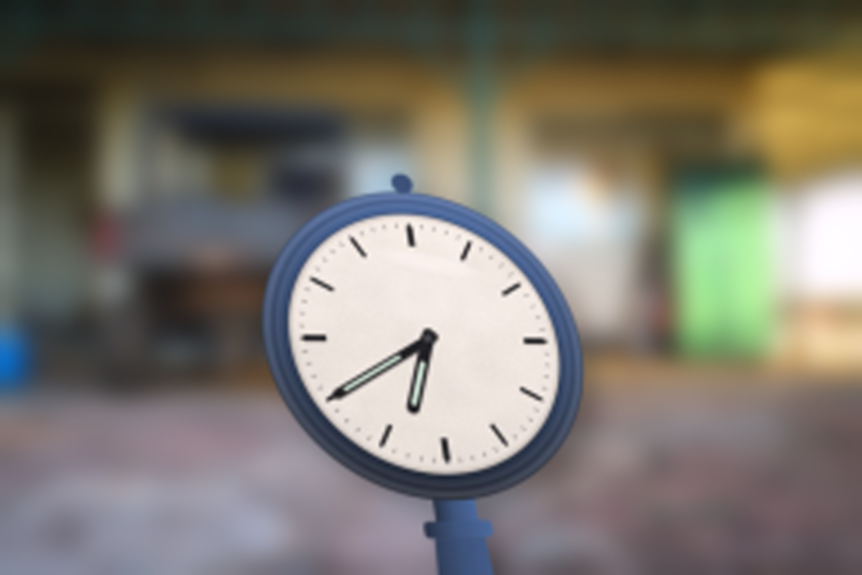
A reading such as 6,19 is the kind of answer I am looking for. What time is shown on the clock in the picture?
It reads 6,40
